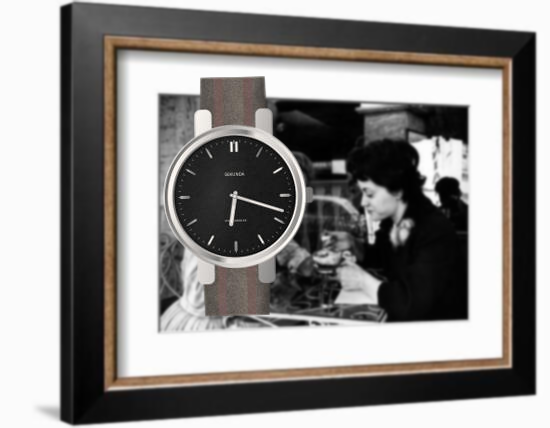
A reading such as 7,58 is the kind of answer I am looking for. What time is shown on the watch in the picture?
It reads 6,18
